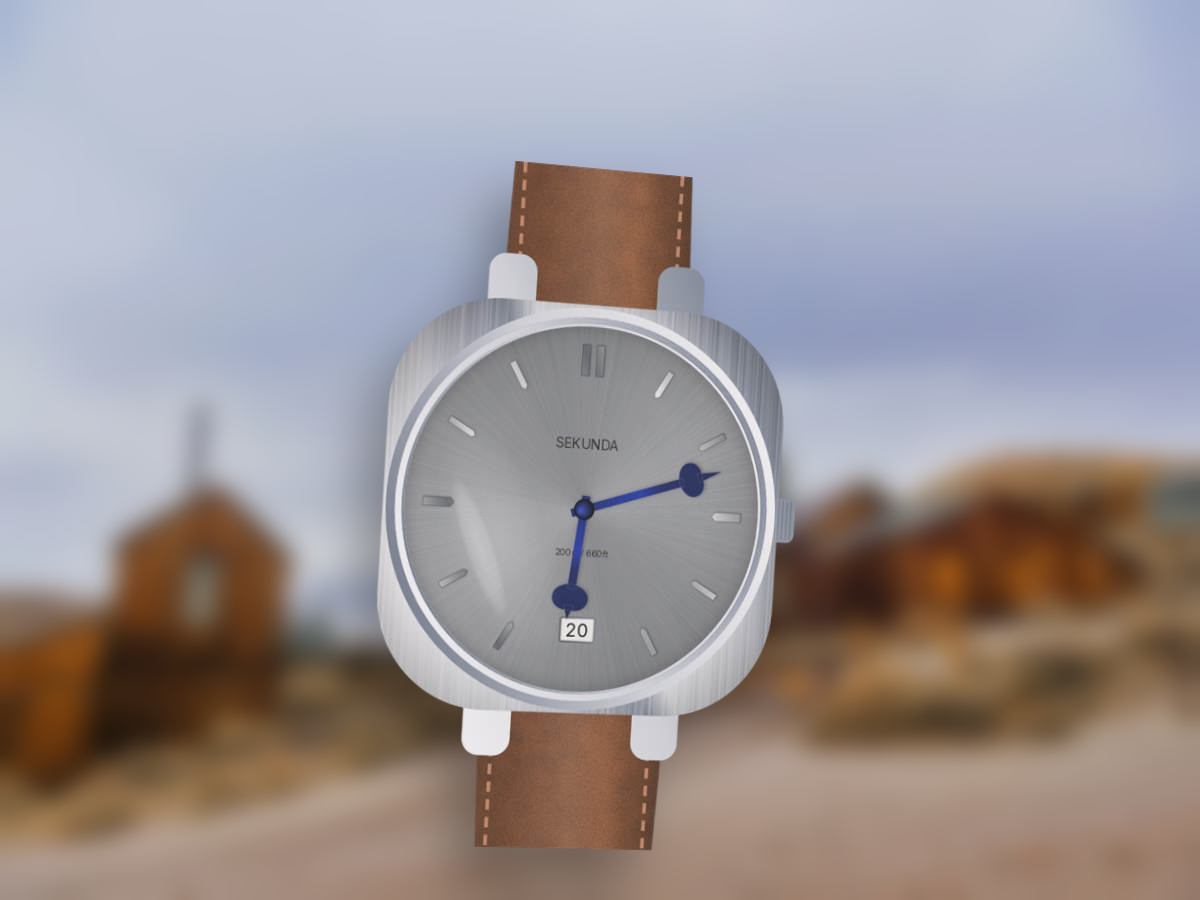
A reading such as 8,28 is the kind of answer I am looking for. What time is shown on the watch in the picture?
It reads 6,12
